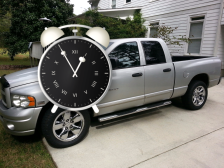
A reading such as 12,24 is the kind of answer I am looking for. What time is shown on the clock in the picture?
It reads 12,55
